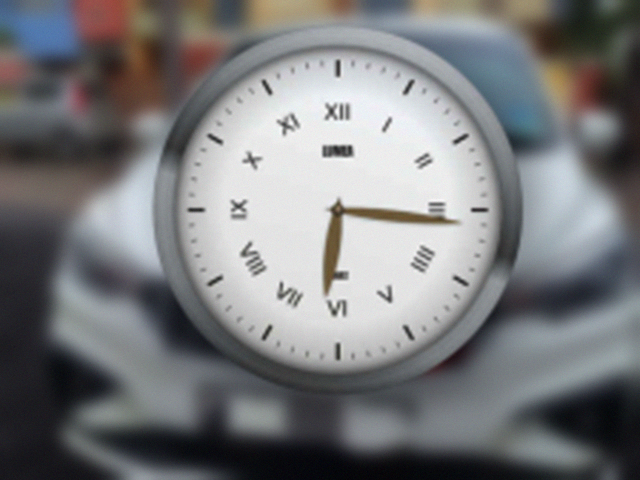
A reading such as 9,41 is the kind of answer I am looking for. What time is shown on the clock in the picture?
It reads 6,16
